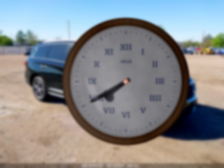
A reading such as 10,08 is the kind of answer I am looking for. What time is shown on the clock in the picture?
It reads 7,40
